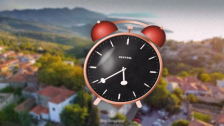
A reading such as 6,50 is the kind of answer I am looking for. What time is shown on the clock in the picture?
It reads 5,39
